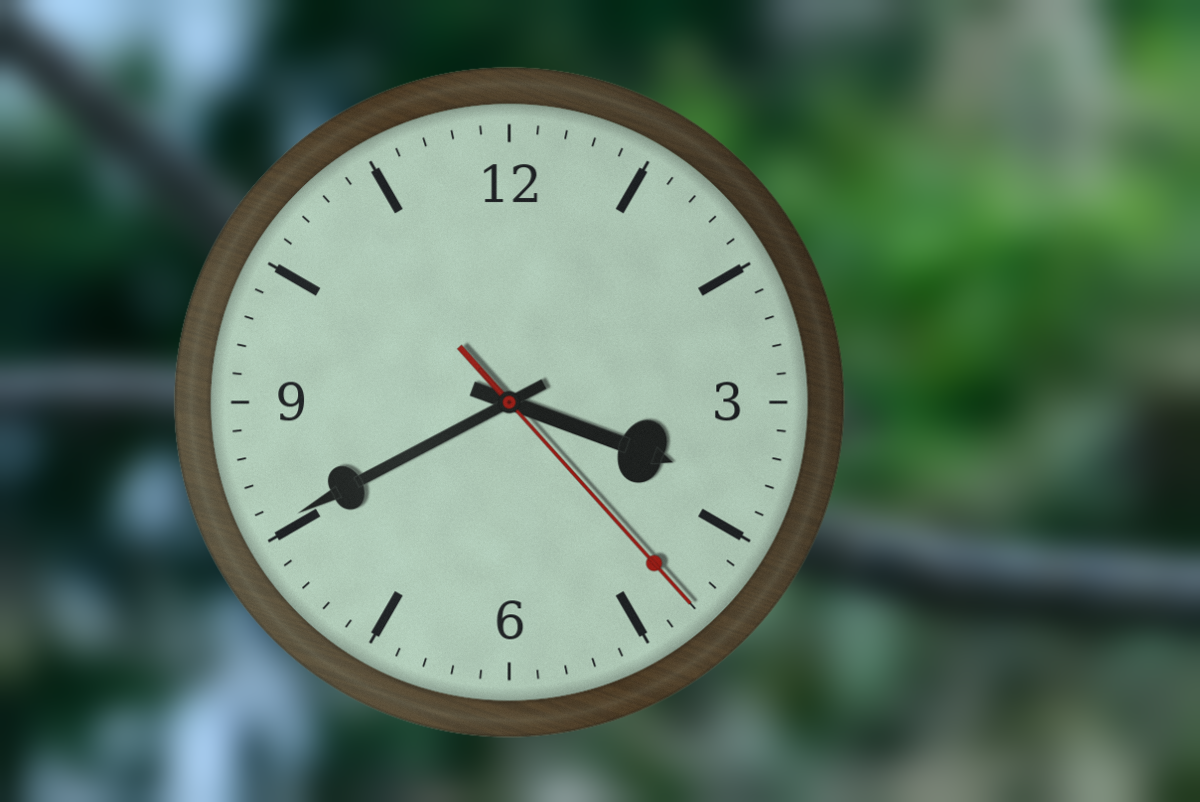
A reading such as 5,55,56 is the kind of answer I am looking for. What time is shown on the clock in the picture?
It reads 3,40,23
